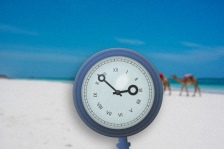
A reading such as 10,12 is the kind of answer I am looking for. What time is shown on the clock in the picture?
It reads 2,53
